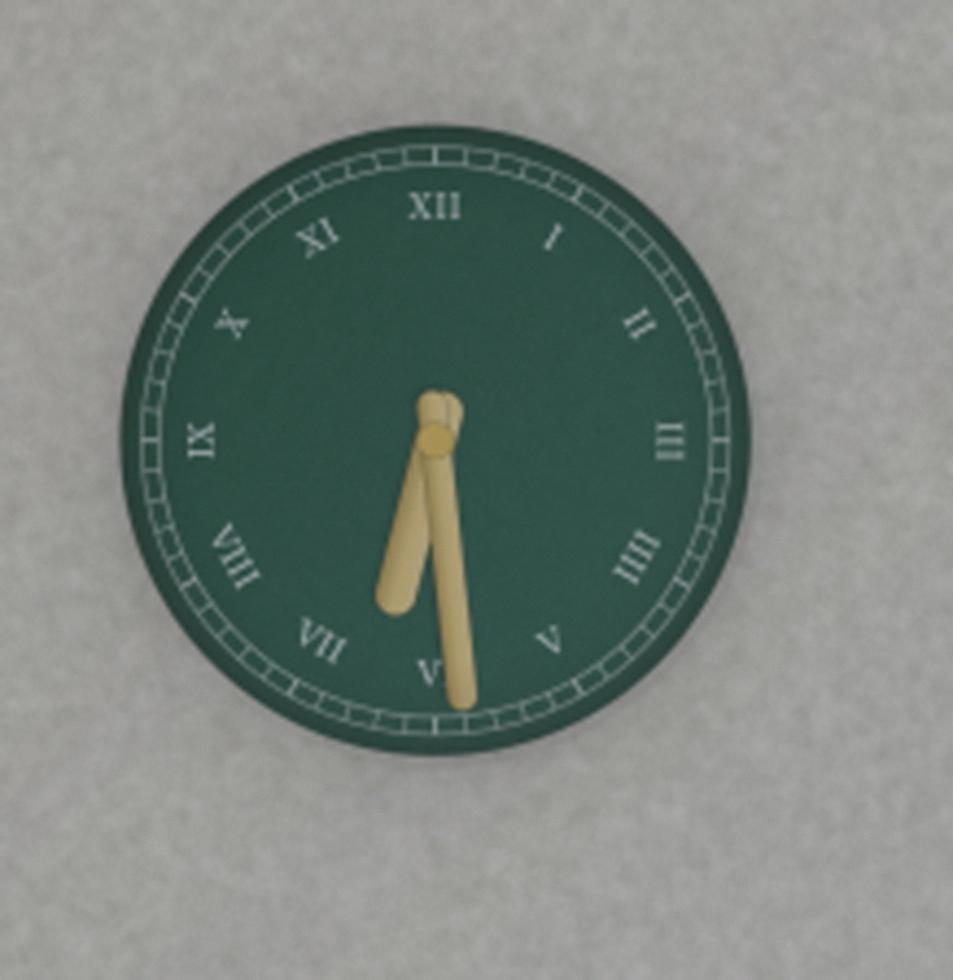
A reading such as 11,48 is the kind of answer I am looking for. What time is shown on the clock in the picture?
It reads 6,29
